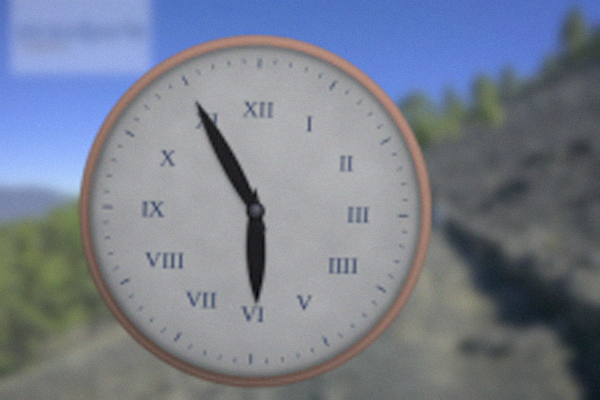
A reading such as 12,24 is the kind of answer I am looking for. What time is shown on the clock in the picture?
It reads 5,55
